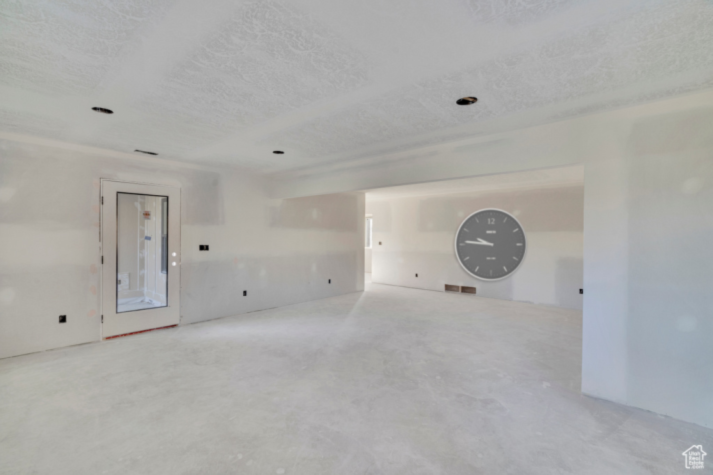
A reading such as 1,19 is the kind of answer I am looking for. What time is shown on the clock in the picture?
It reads 9,46
